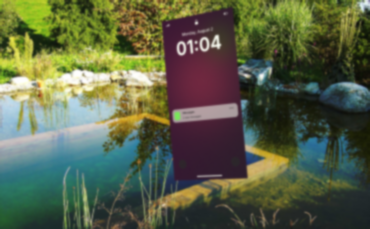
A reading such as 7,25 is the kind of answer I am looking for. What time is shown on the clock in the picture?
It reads 1,04
